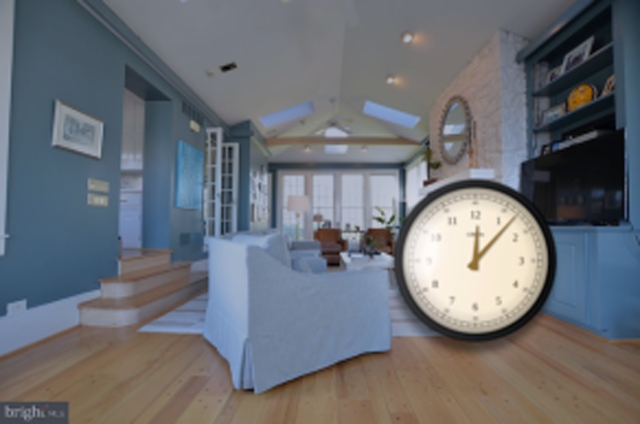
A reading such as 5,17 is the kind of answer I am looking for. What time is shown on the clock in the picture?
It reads 12,07
